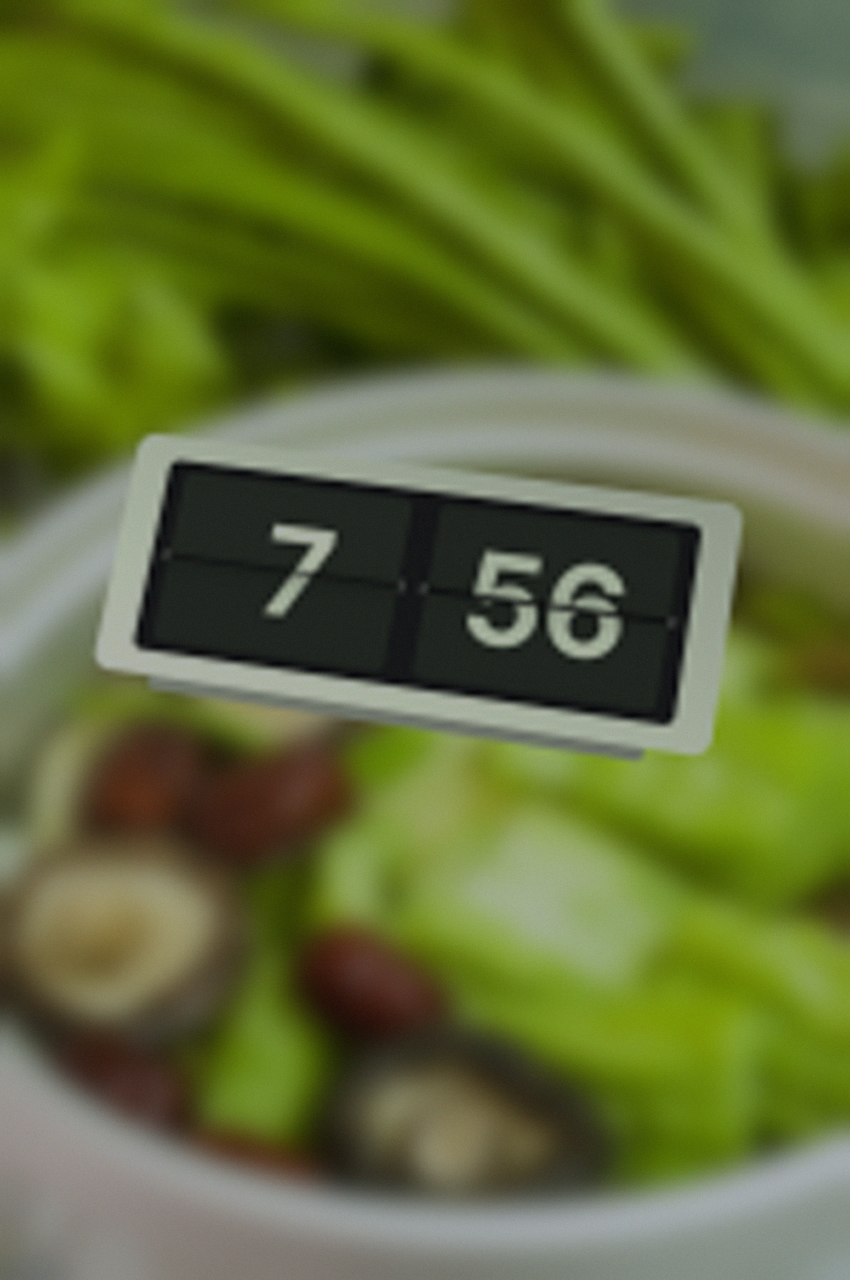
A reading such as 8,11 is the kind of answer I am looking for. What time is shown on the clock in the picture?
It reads 7,56
